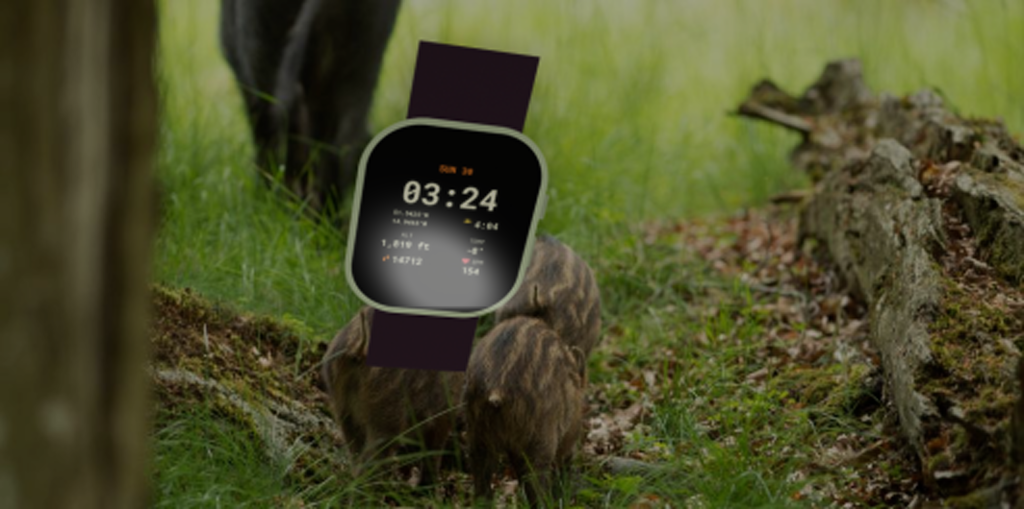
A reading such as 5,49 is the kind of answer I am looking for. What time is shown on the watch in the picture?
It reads 3,24
